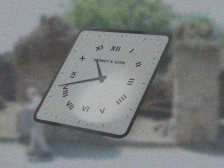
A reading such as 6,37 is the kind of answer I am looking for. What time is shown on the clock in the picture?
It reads 10,42
